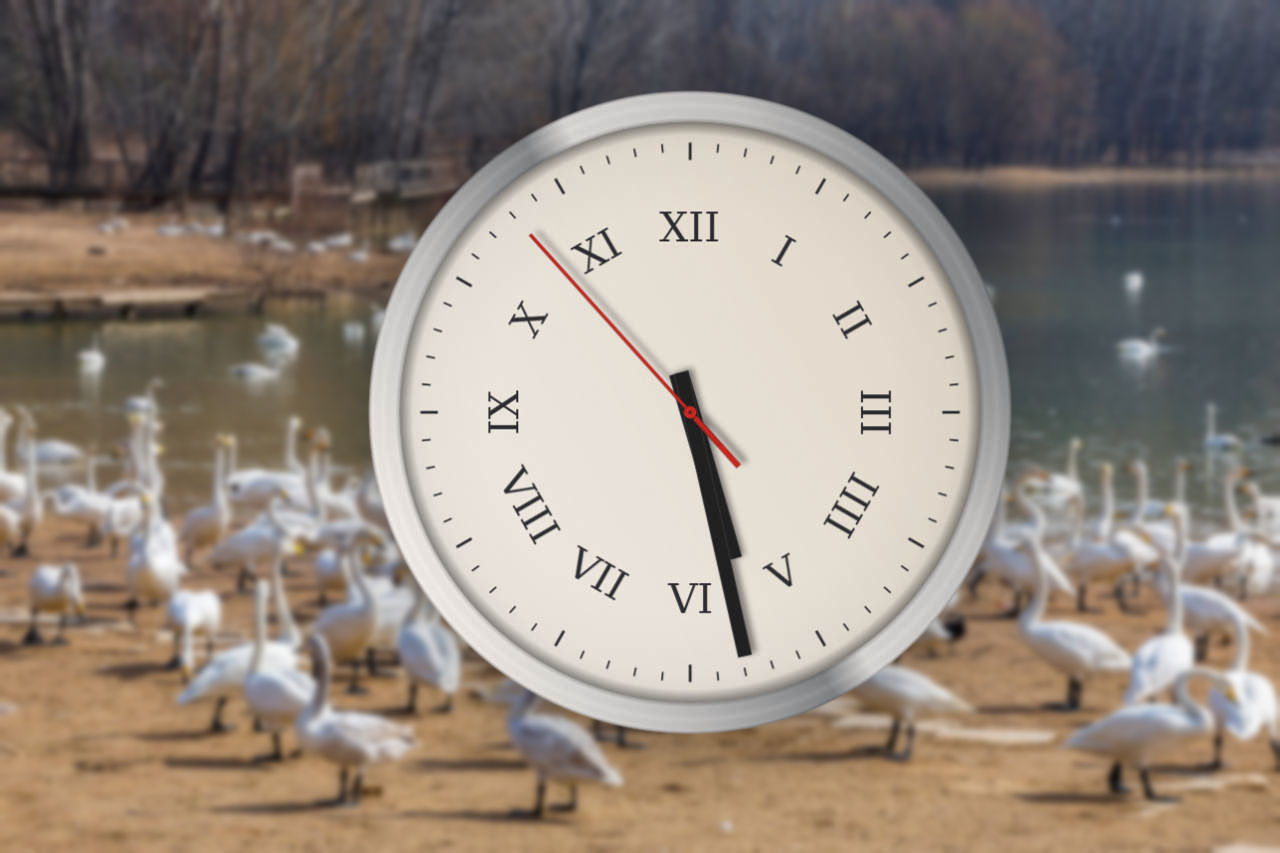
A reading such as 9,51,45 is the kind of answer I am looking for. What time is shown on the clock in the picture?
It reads 5,27,53
